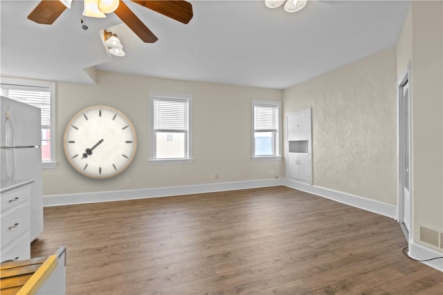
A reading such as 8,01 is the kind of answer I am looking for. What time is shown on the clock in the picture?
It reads 7,38
